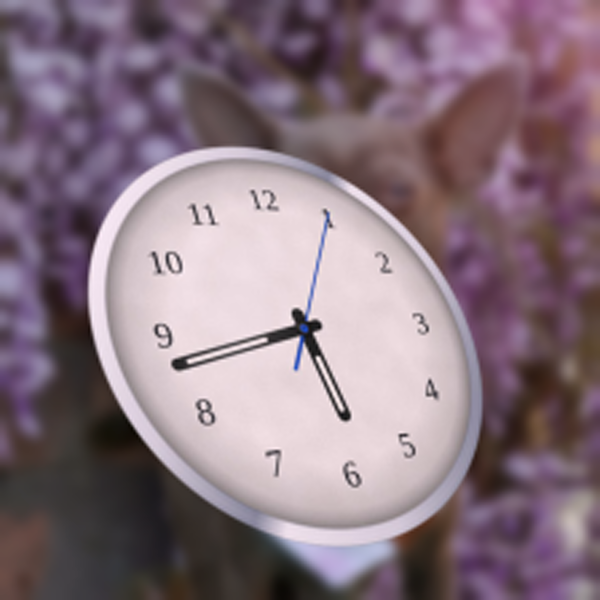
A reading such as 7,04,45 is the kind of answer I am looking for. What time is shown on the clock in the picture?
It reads 5,43,05
